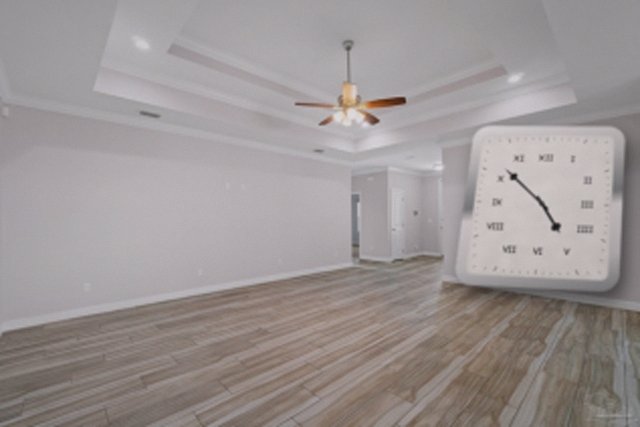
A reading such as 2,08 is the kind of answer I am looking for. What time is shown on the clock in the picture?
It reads 4,52
